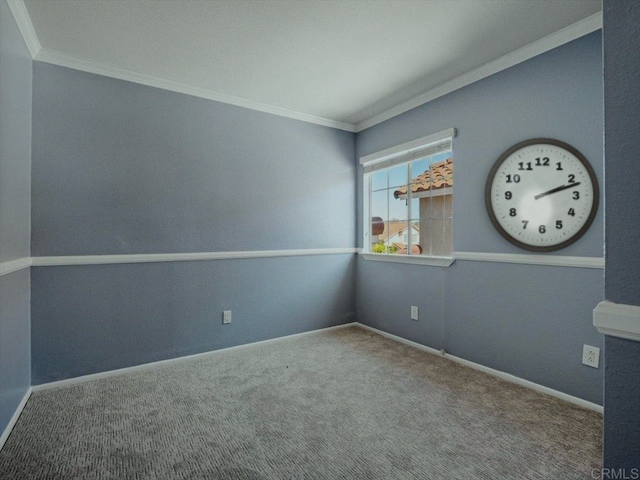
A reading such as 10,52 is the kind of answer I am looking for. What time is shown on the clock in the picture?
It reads 2,12
